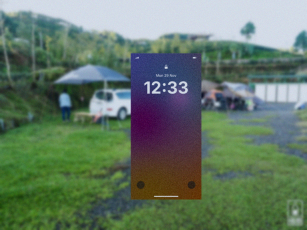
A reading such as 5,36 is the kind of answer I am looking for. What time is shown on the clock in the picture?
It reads 12,33
